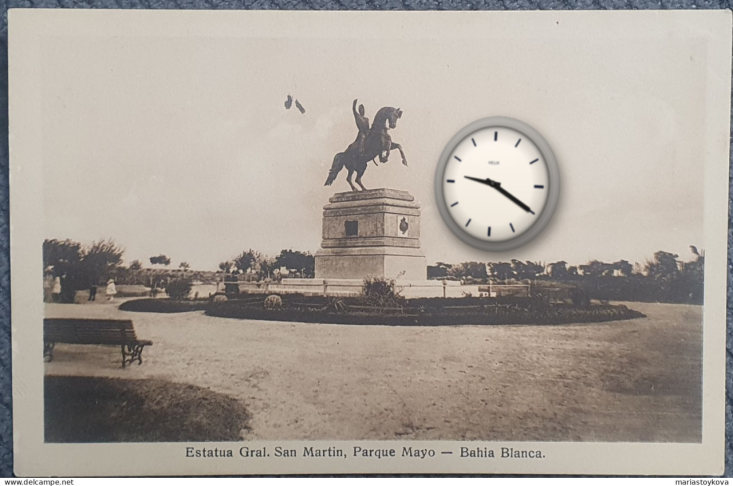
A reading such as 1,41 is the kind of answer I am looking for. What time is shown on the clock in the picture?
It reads 9,20
